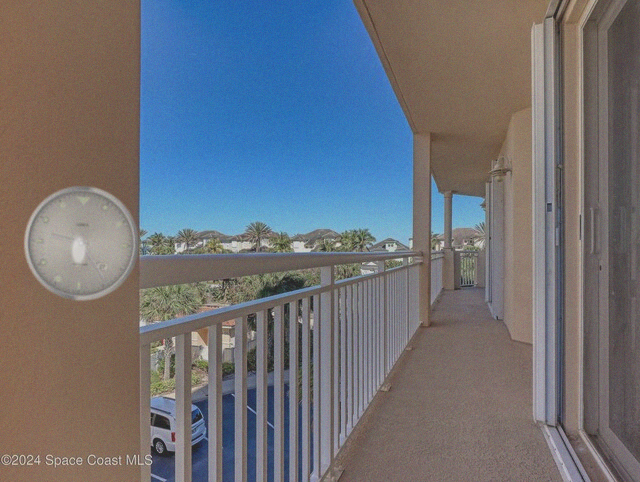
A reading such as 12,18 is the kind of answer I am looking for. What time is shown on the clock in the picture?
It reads 9,24
